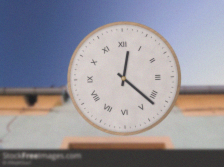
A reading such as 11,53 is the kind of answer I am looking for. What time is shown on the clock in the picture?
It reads 12,22
